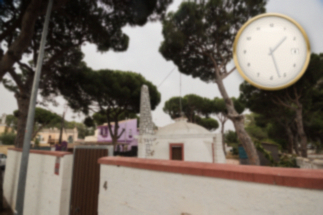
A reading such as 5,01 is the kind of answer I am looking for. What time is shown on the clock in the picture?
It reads 1,27
